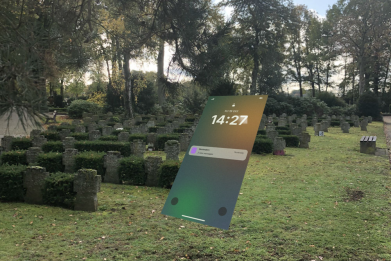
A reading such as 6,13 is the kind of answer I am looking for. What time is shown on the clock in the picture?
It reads 14,27
